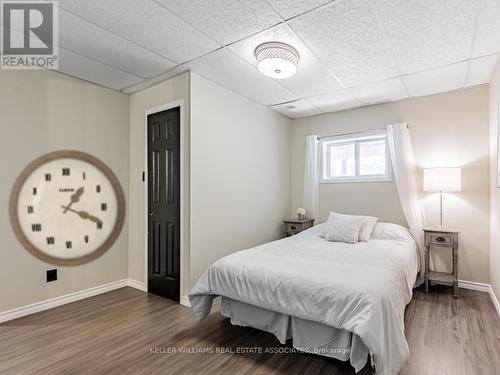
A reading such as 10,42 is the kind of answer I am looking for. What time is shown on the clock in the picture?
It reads 1,19
